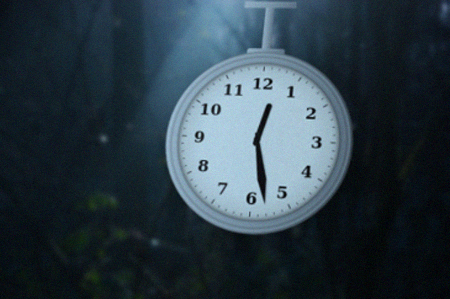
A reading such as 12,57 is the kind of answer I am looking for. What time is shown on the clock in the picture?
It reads 12,28
